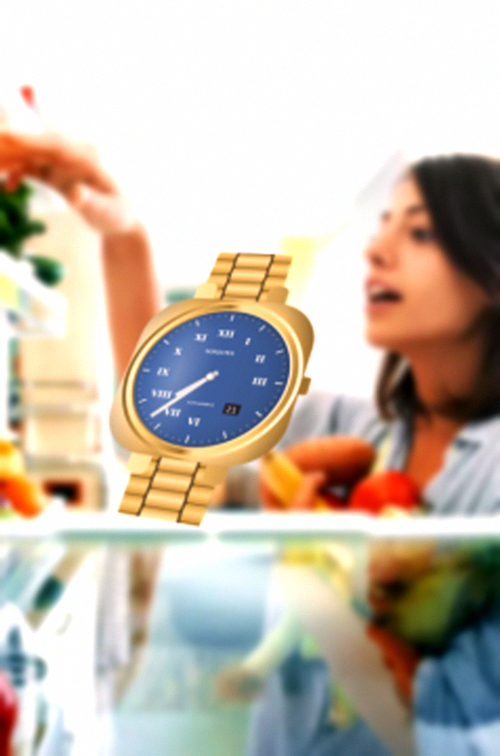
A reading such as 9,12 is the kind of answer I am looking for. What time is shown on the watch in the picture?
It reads 7,37
